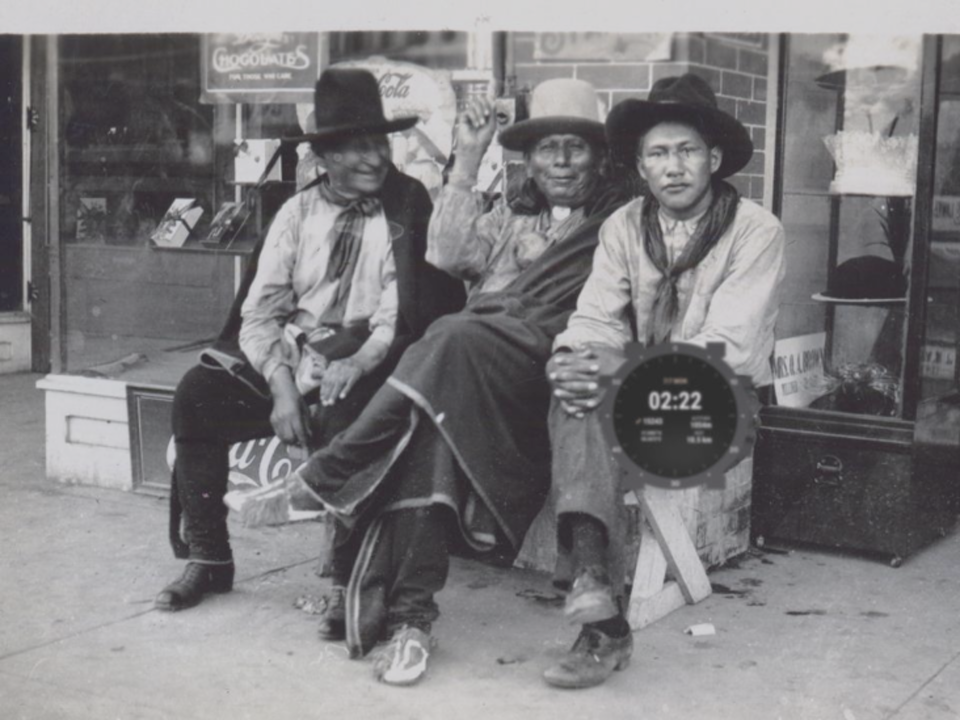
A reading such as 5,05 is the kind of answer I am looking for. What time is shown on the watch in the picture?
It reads 2,22
